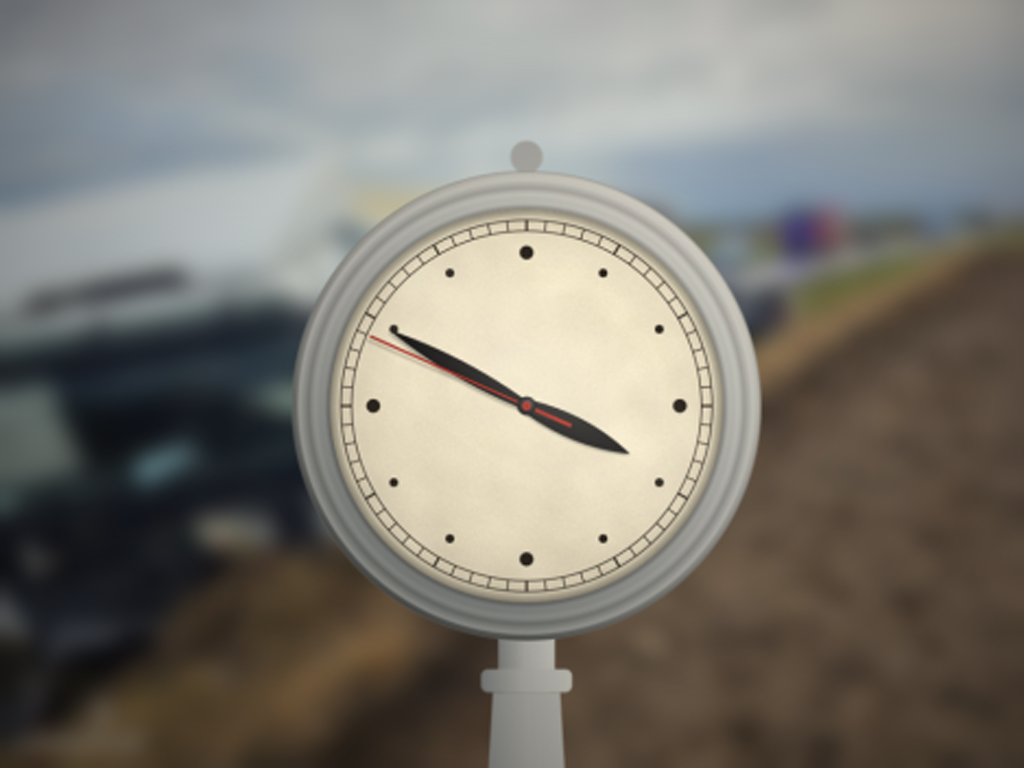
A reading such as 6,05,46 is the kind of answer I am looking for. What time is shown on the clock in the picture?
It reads 3,49,49
